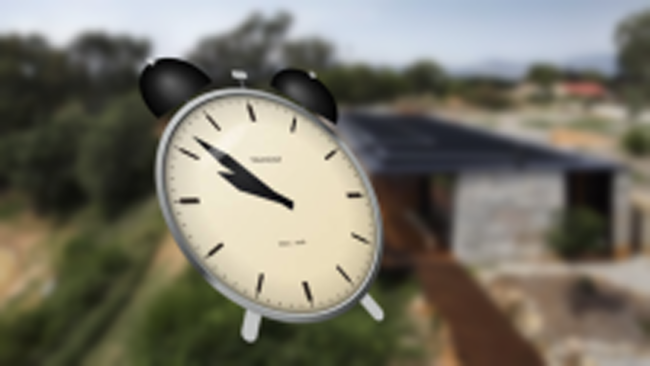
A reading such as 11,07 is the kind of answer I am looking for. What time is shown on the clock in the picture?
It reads 9,52
